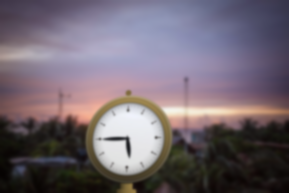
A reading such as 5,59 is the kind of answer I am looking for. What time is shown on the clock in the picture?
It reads 5,45
